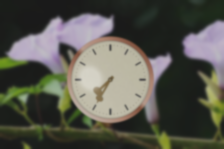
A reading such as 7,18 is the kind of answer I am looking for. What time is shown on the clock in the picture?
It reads 7,35
